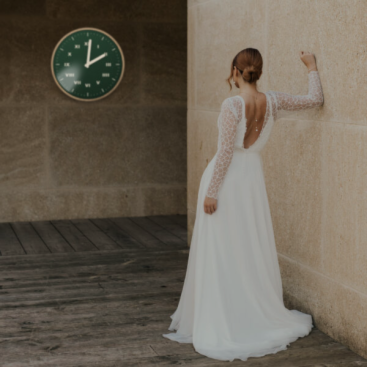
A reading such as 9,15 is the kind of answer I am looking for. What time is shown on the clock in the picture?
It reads 2,01
